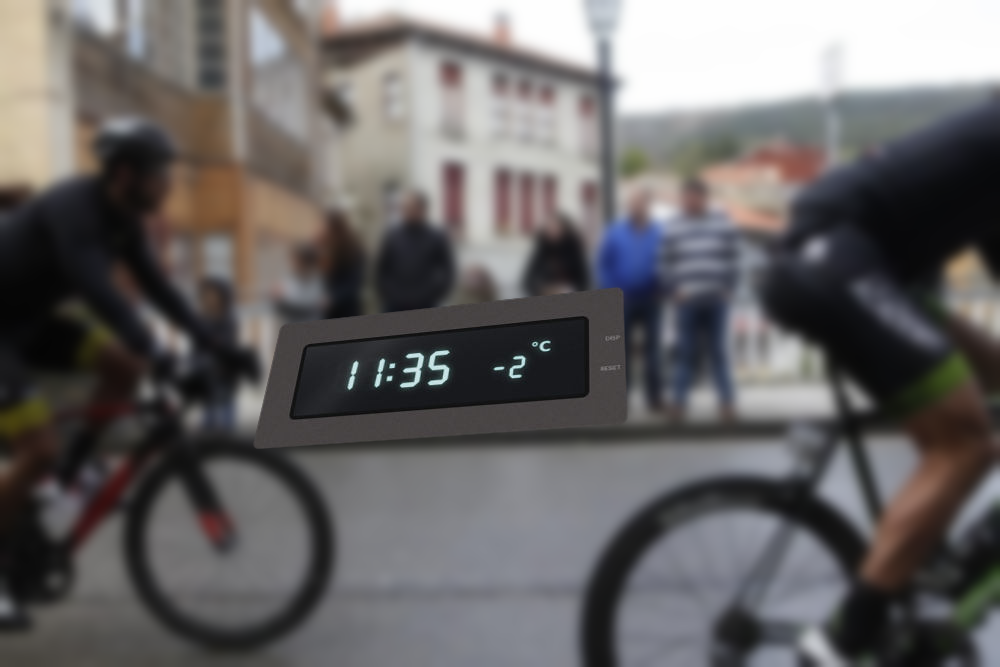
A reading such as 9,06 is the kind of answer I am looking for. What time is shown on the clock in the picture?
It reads 11,35
